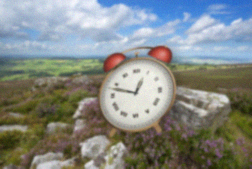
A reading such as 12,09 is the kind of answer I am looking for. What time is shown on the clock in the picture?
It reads 12,48
